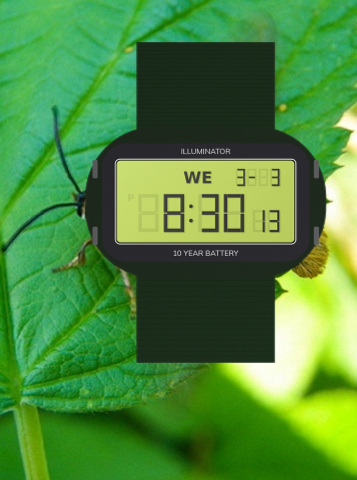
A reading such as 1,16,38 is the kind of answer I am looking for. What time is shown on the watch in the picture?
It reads 8,30,13
